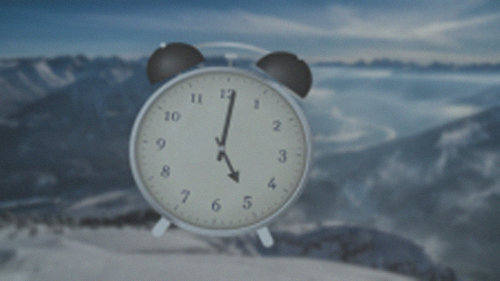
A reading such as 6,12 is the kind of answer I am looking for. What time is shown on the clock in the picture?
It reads 5,01
